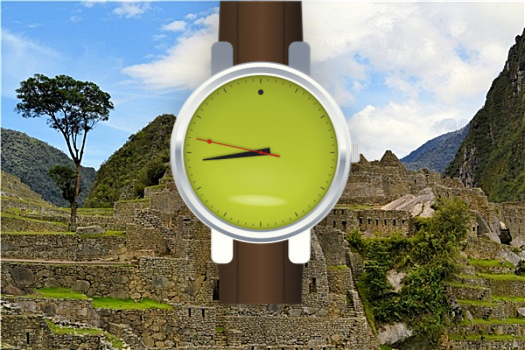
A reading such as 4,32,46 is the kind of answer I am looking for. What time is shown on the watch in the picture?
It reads 8,43,47
